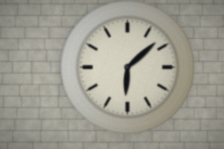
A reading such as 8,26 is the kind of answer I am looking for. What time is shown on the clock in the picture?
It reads 6,08
